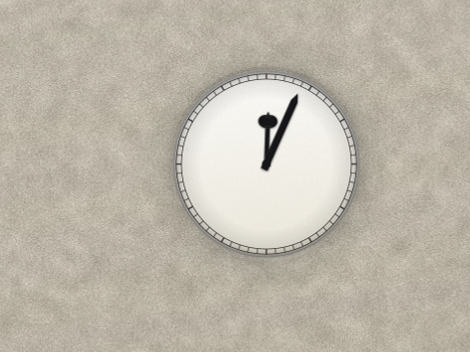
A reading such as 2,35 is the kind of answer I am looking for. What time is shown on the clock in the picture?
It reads 12,04
